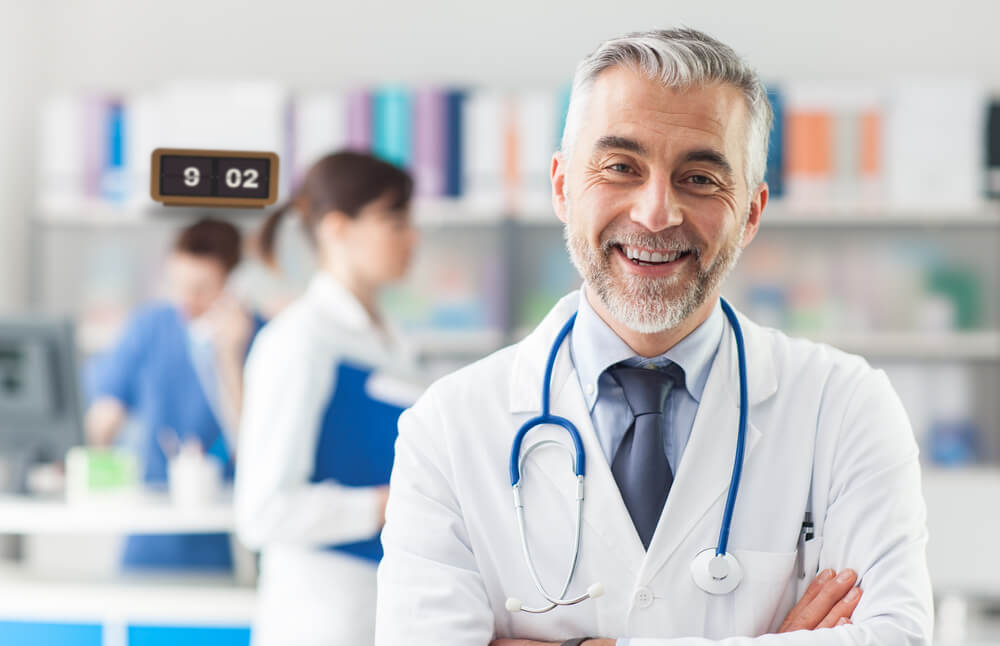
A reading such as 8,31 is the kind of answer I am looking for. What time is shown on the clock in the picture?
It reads 9,02
